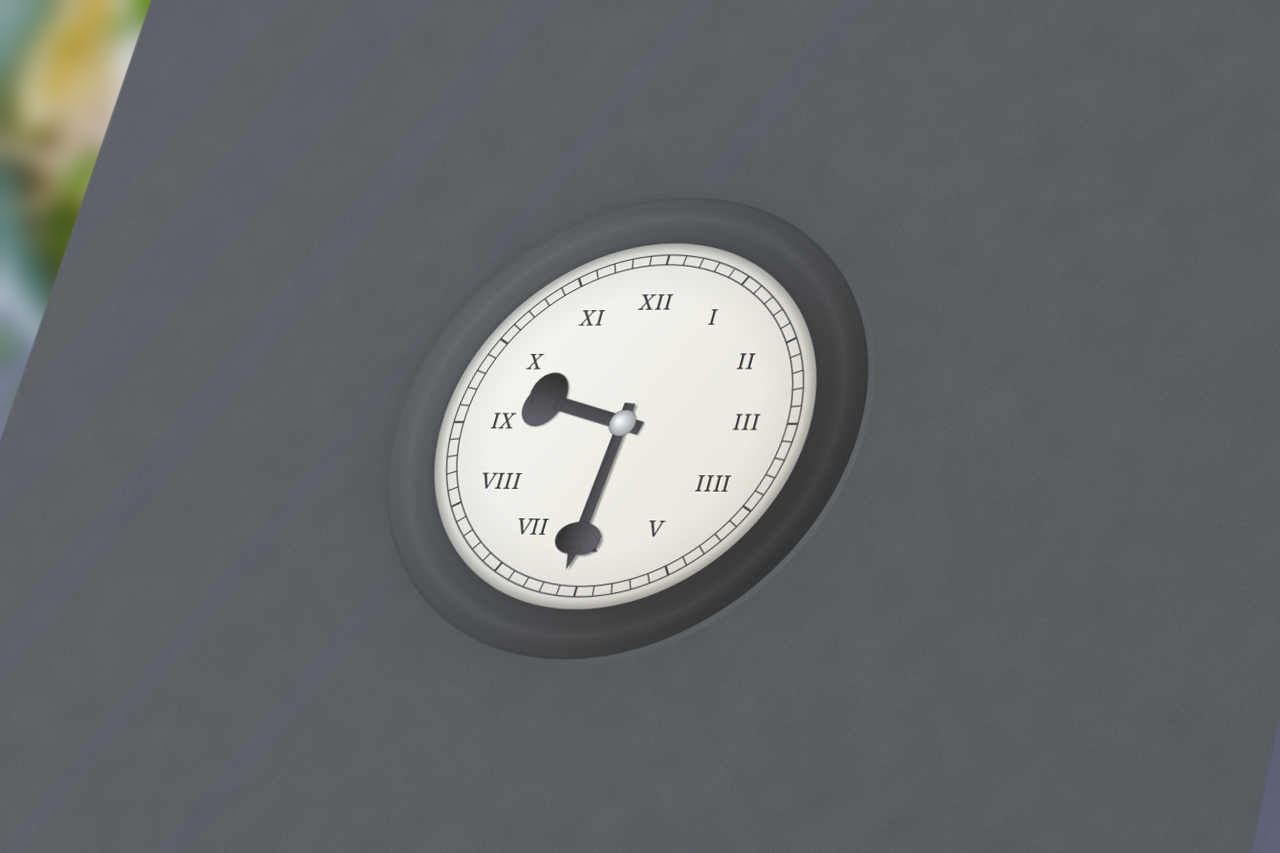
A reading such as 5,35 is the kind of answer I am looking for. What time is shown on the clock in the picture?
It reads 9,31
